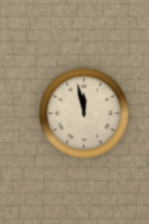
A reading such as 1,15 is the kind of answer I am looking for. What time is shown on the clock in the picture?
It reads 11,58
